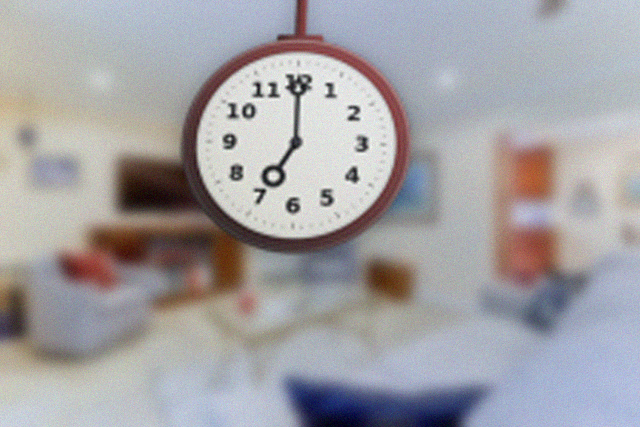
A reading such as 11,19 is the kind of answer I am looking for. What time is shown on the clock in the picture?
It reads 7,00
